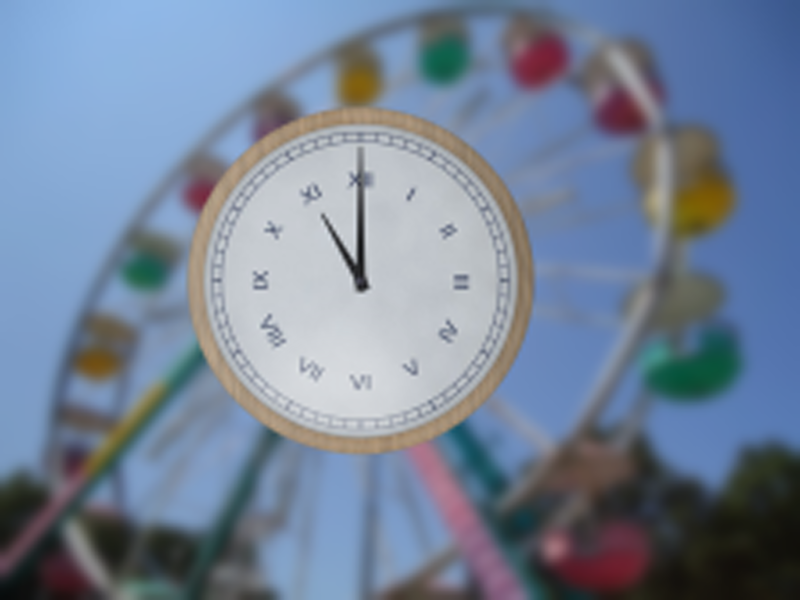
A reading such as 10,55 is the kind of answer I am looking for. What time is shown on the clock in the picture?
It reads 11,00
